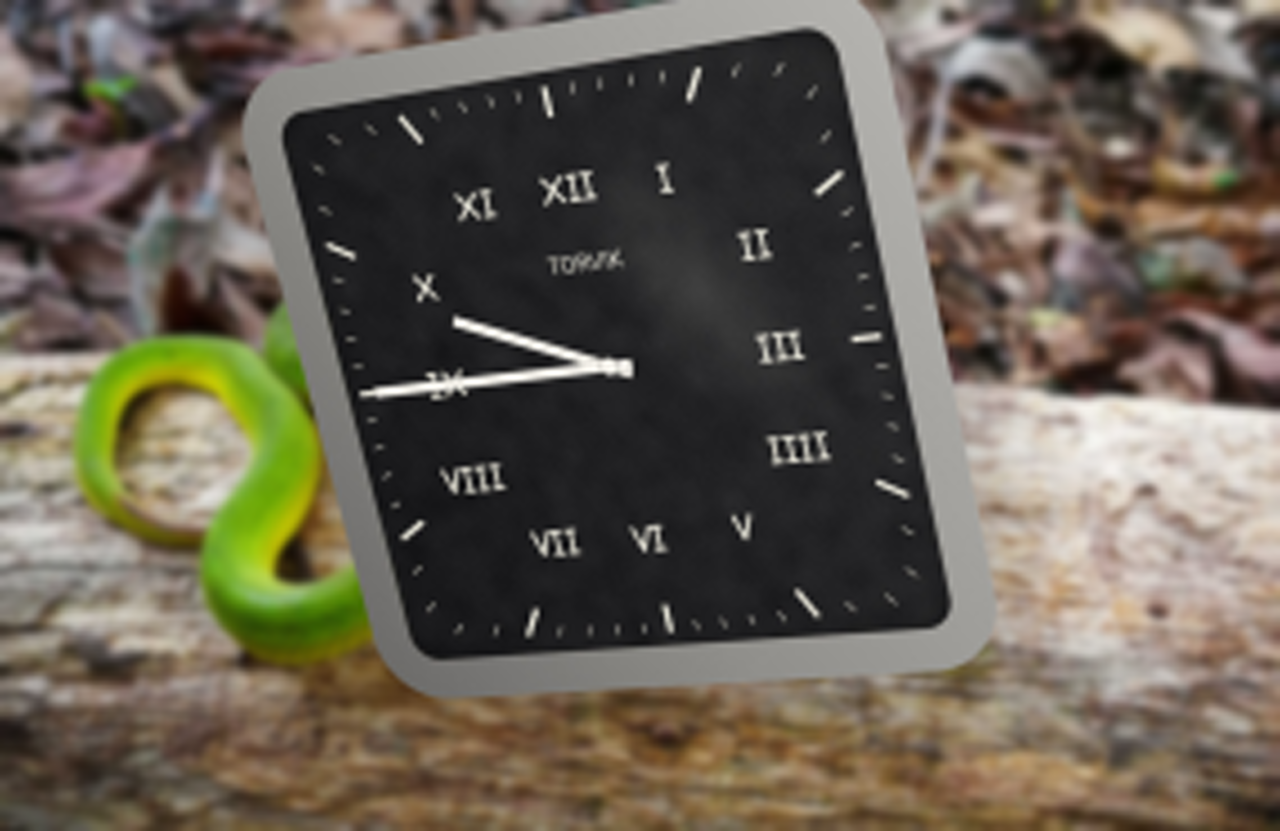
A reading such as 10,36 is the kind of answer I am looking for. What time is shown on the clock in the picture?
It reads 9,45
